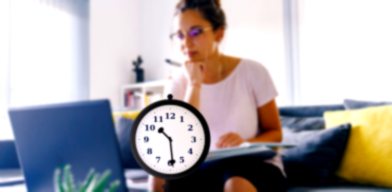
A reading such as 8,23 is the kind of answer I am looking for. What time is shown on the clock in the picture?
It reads 10,29
